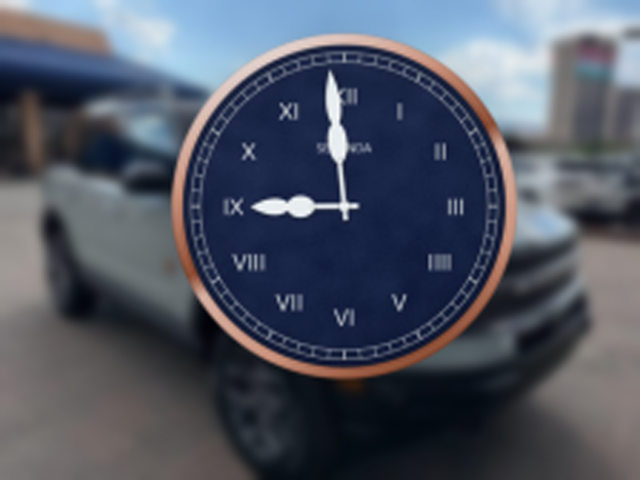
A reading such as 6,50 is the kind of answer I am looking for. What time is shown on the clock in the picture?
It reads 8,59
